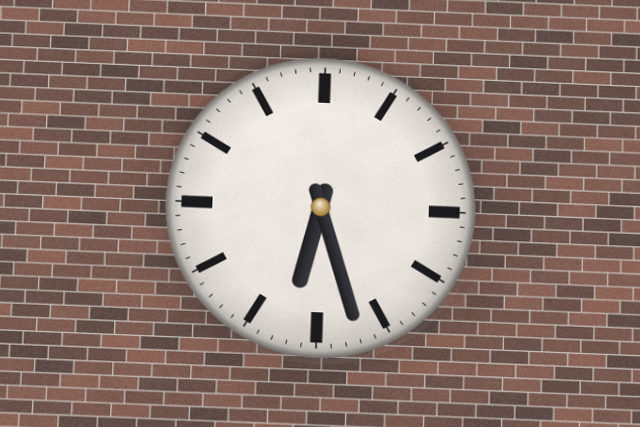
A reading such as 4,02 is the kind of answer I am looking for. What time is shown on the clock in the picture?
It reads 6,27
